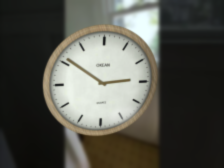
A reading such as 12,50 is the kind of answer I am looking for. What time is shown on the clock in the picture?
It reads 2,51
